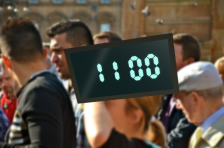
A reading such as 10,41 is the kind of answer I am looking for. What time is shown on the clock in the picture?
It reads 11,00
